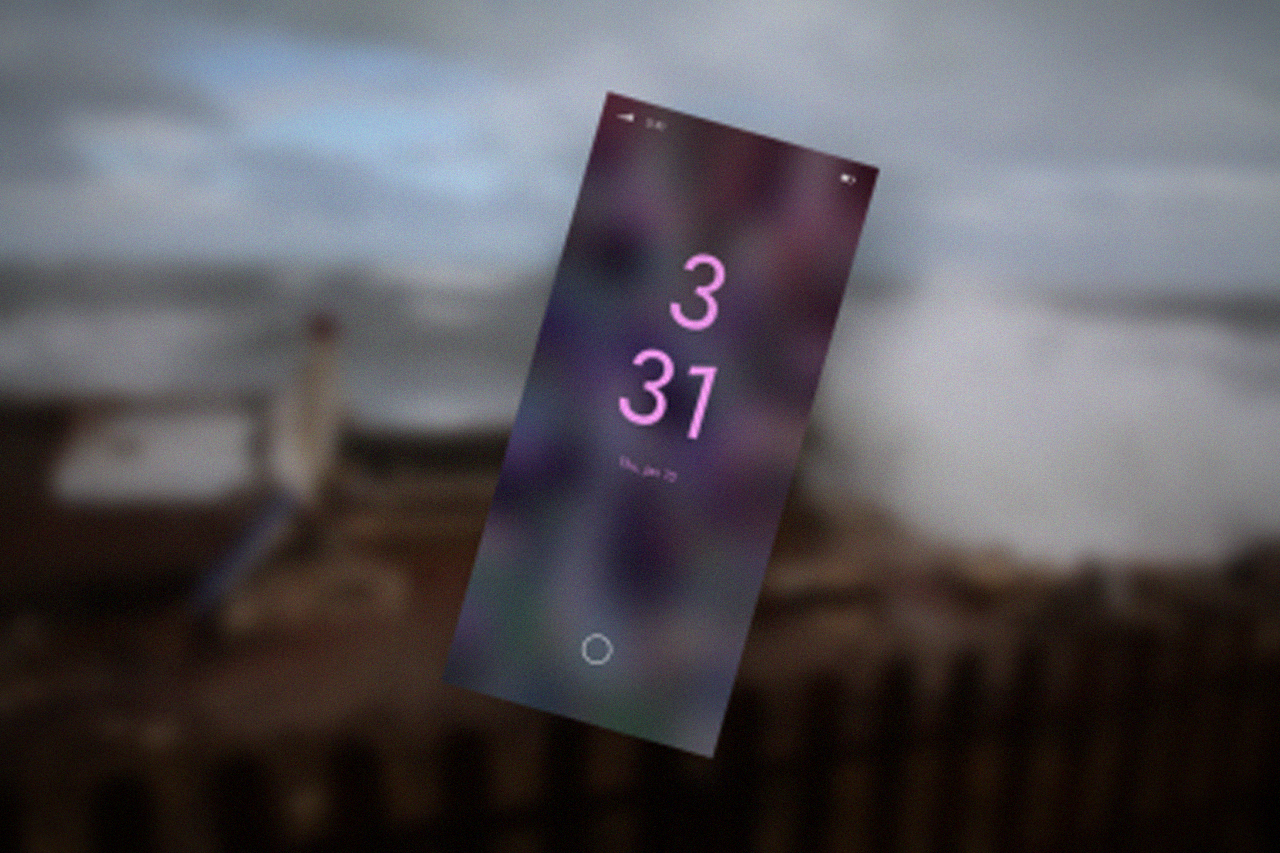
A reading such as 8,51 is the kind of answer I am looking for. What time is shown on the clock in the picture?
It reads 3,31
